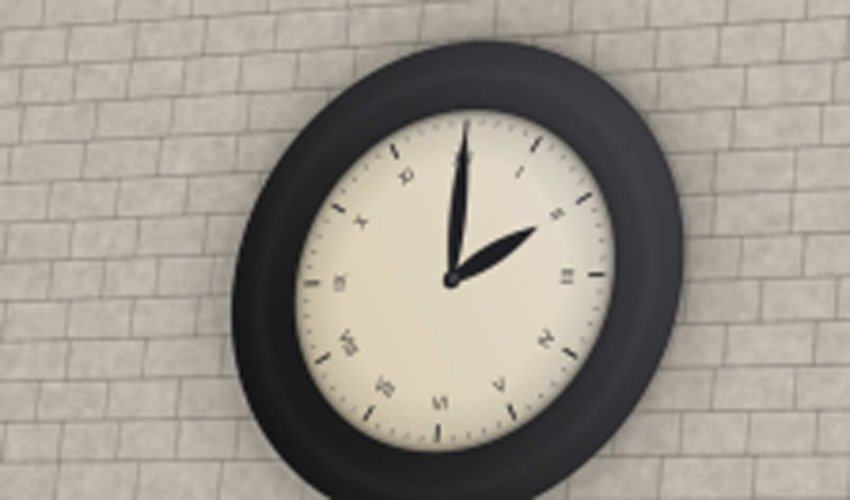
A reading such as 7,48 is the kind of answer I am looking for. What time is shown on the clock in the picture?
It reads 2,00
